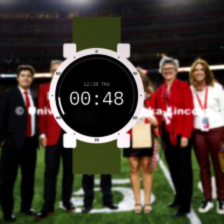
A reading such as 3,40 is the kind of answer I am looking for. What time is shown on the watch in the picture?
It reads 0,48
